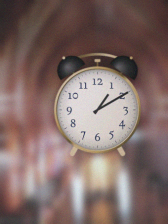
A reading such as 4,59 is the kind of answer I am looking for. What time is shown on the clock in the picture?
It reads 1,10
